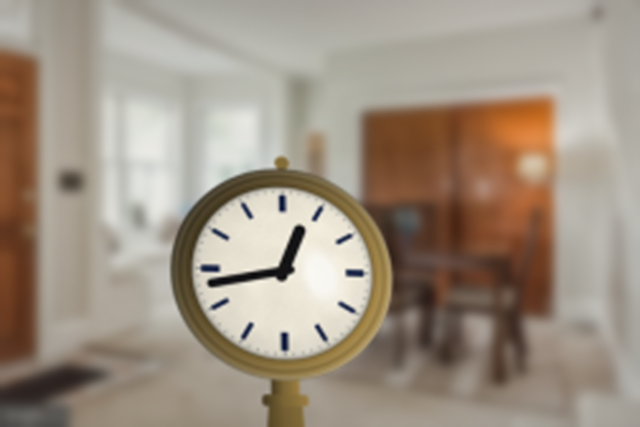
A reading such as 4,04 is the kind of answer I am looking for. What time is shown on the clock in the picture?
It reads 12,43
